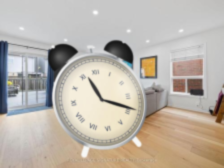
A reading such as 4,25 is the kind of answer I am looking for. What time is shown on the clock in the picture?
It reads 11,19
